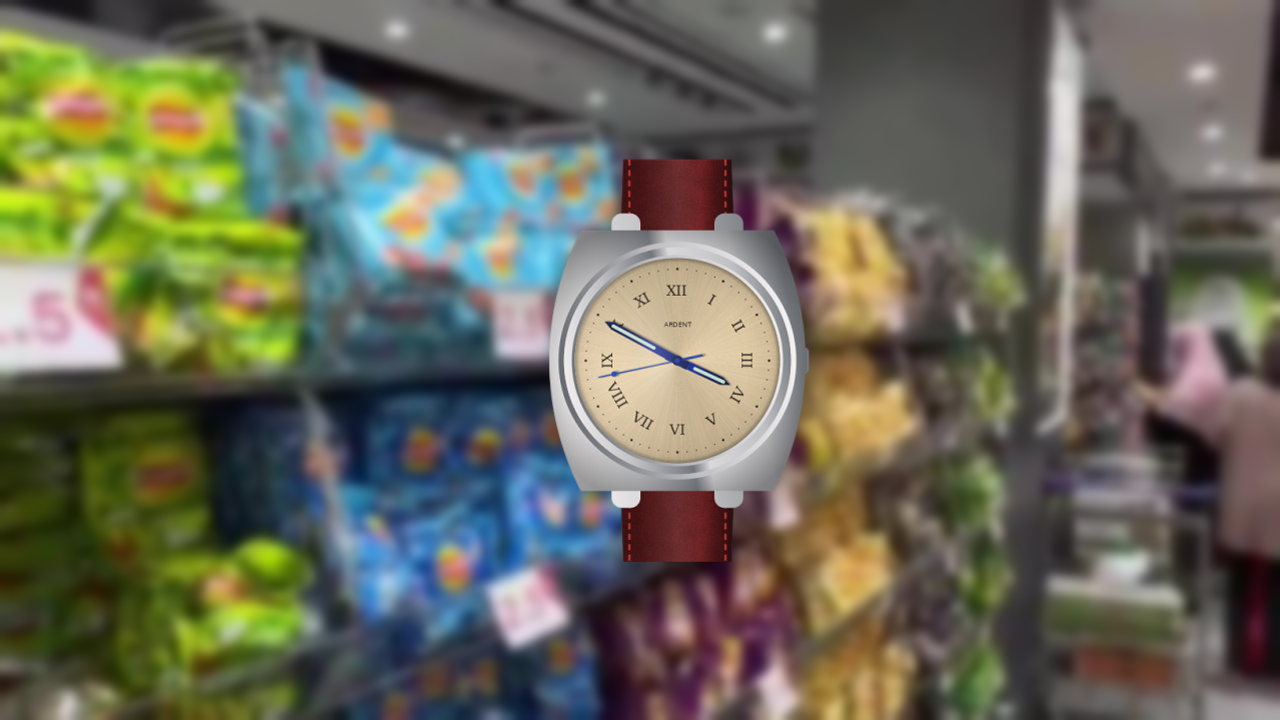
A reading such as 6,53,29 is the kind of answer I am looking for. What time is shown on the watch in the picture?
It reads 3,49,43
